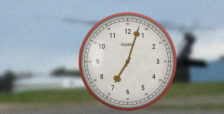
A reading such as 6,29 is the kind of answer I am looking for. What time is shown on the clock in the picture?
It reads 7,03
